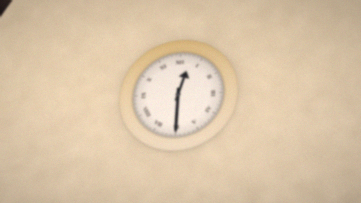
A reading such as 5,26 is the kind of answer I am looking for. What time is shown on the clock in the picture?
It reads 12,30
